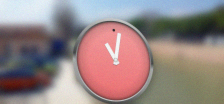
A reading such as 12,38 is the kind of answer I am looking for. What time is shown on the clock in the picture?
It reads 11,02
